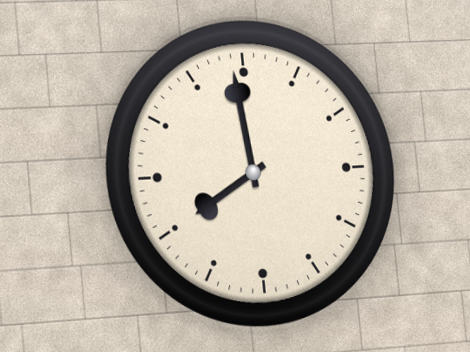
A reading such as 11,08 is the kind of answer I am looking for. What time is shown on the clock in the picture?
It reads 7,59
